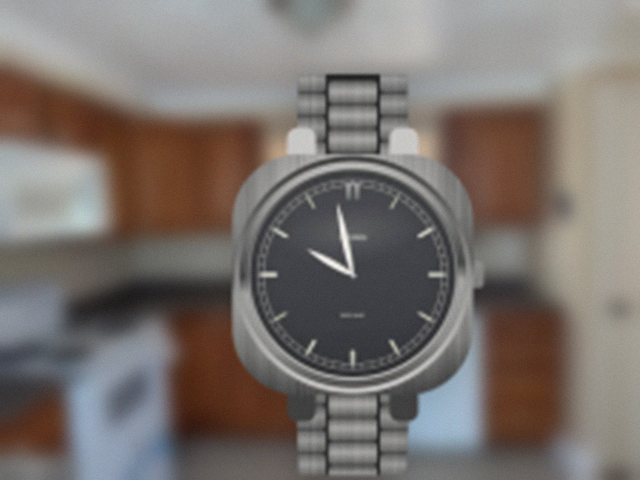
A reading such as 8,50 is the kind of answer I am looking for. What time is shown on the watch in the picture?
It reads 9,58
